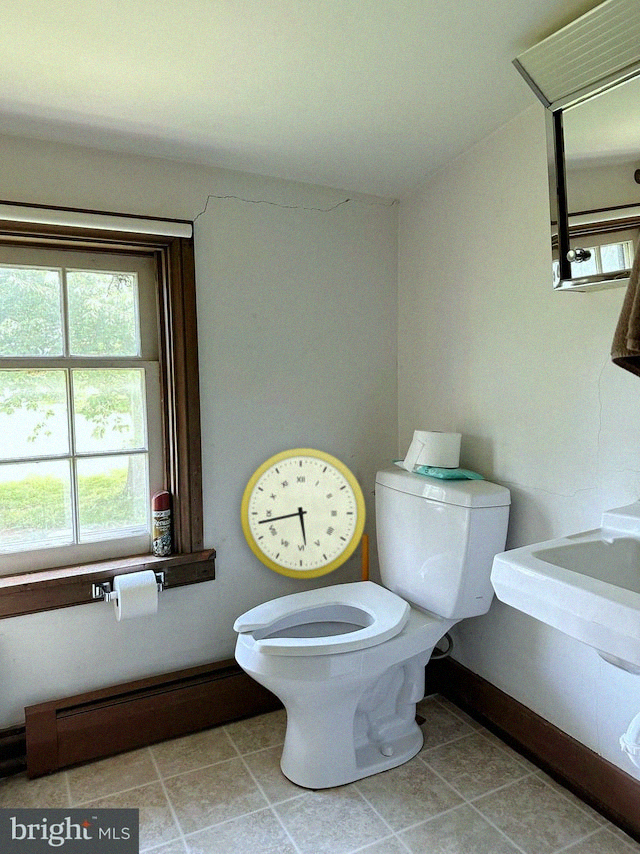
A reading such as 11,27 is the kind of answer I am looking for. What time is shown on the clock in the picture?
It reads 5,43
